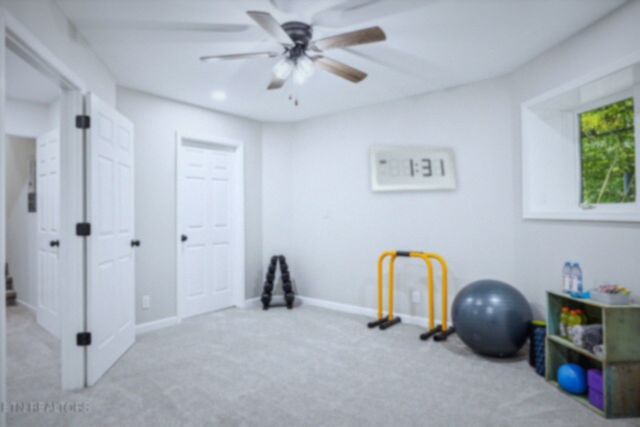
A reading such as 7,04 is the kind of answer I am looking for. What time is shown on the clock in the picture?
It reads 1,31
